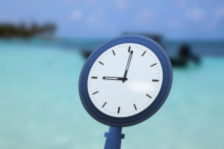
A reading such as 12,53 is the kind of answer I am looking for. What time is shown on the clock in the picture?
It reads 9,01
